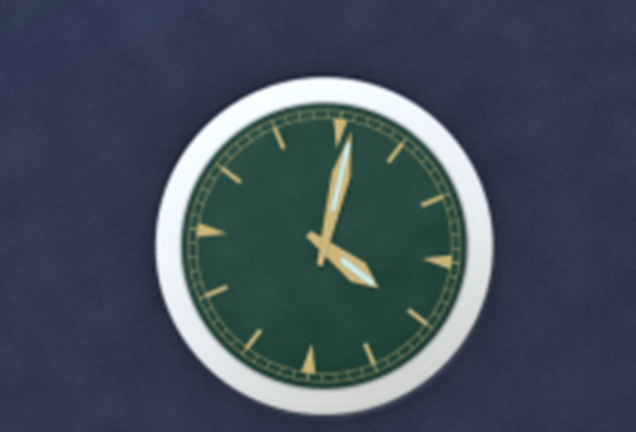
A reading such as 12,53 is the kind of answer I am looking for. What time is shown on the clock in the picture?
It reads 4,01
